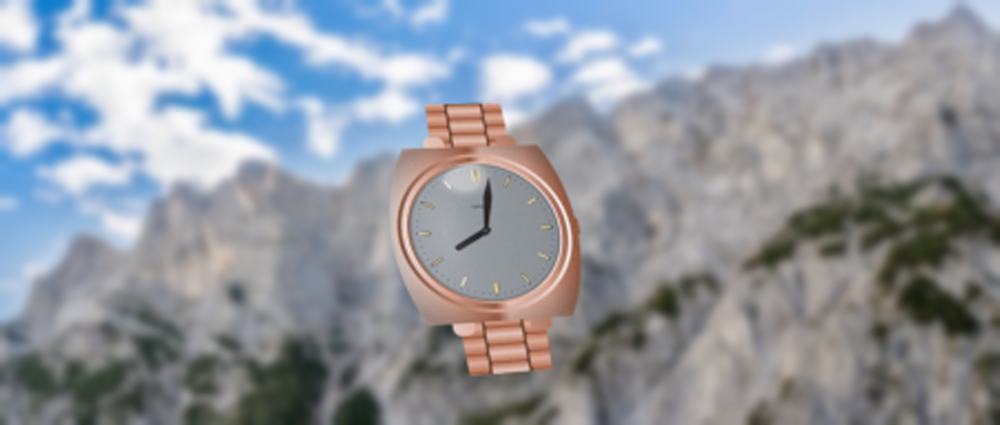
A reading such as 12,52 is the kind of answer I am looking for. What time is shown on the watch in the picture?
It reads 8,02
